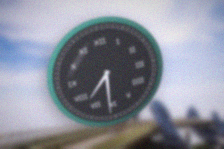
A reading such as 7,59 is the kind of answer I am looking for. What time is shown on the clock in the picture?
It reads 7,31
